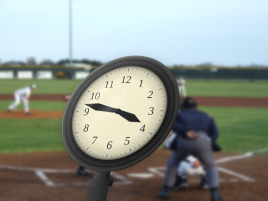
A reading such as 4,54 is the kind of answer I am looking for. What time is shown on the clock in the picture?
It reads 3,47
